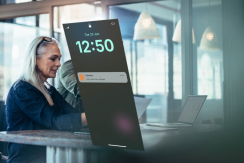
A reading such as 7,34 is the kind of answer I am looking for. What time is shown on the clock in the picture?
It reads 12,50
